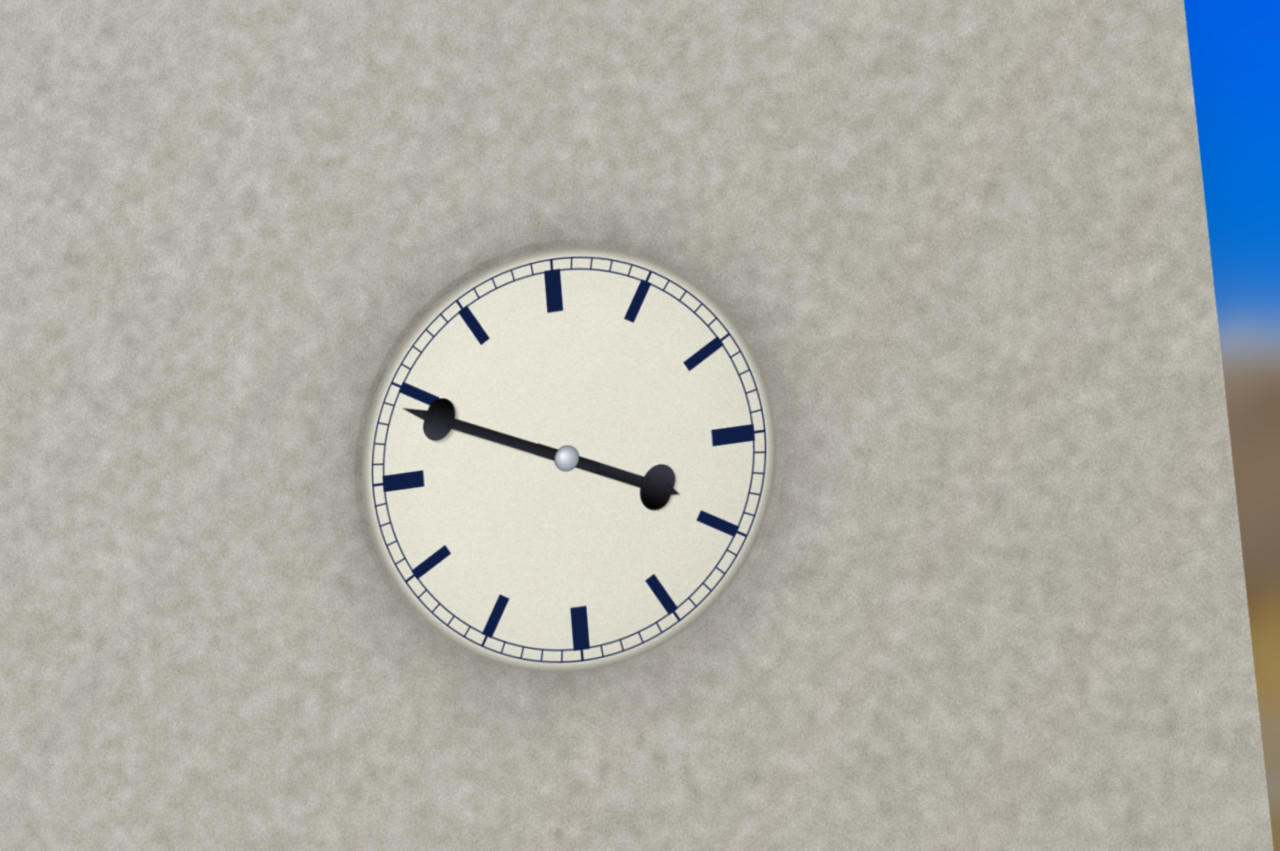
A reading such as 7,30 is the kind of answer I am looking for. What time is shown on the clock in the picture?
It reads 3,49
